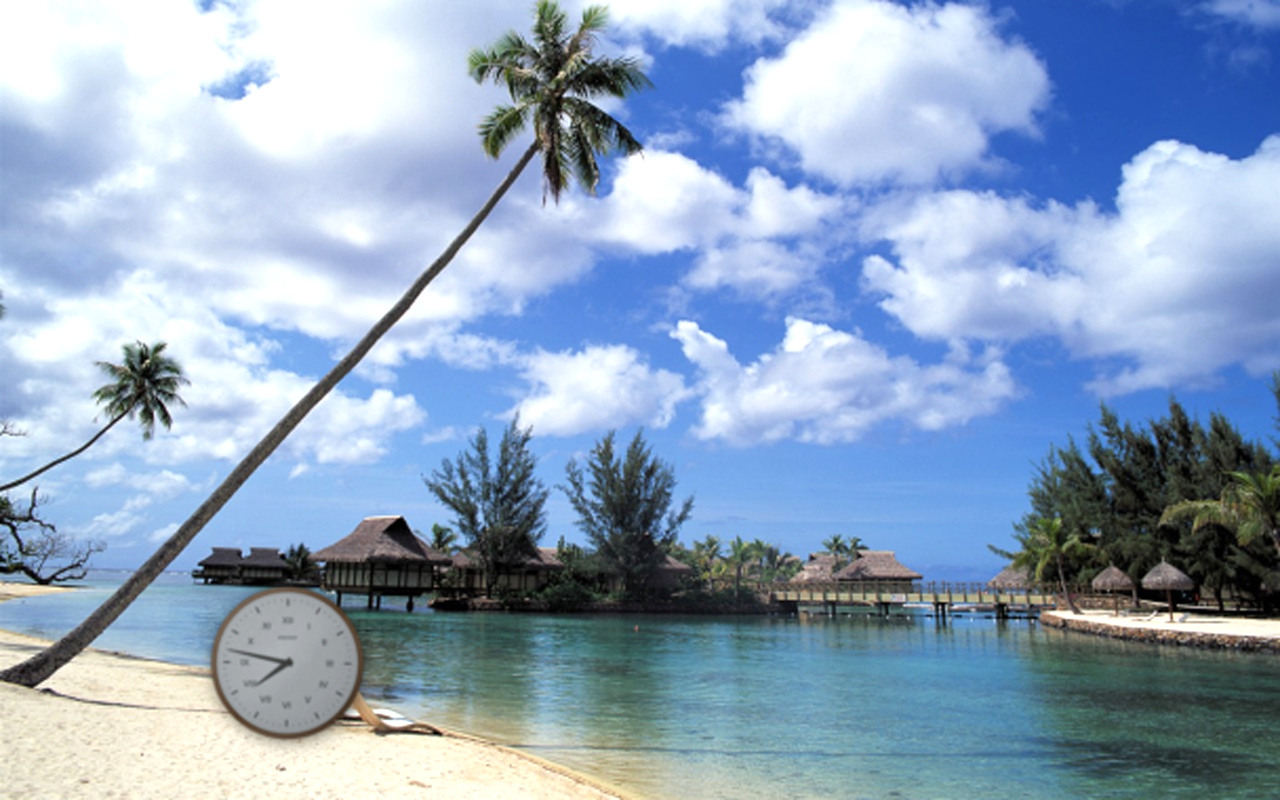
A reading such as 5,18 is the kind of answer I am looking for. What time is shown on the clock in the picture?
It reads 7,47
